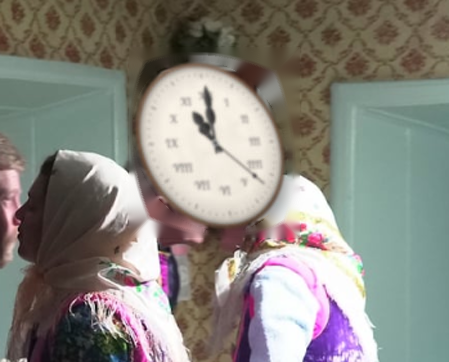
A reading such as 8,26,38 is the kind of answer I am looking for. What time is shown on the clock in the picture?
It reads 11,00,22
